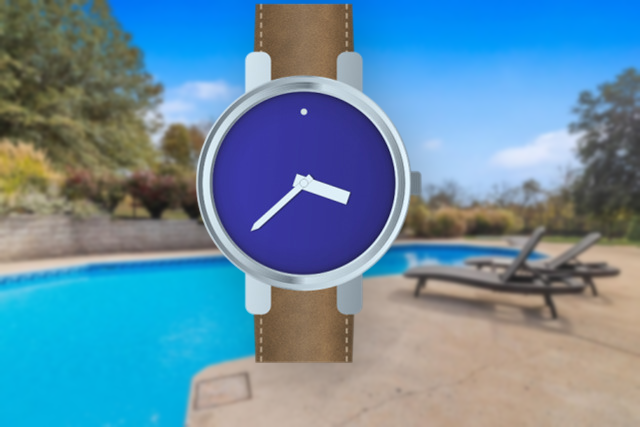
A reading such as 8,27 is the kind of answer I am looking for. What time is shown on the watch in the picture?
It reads 3,38
